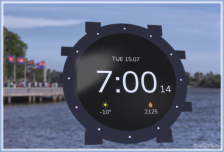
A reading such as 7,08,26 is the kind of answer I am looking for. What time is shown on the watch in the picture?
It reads 7,00,14
